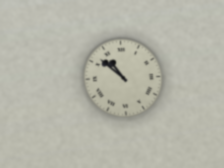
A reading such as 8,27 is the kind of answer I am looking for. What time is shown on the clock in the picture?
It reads 10,52
